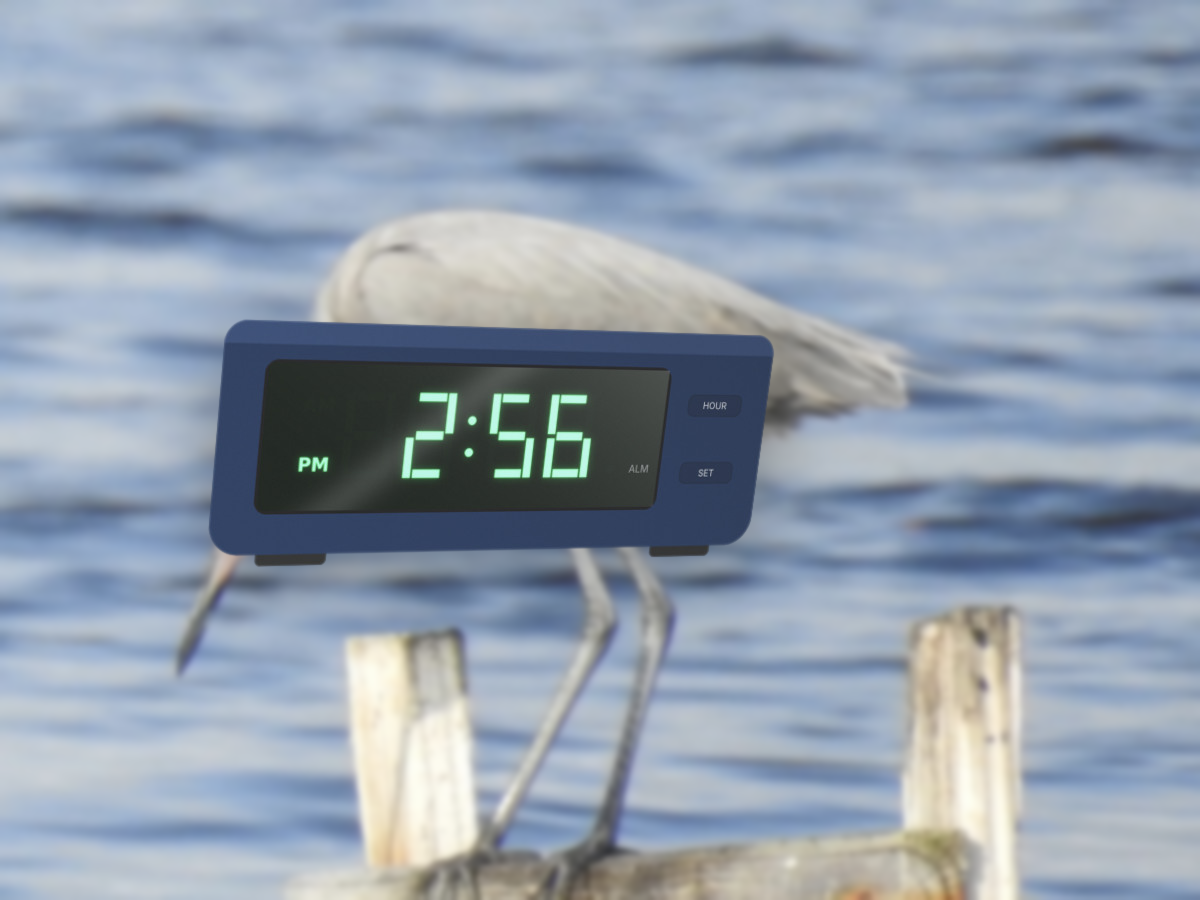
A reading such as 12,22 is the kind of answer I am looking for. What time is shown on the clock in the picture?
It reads 2,56
